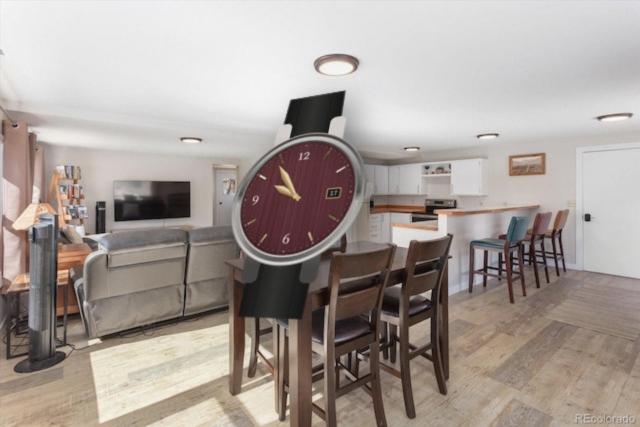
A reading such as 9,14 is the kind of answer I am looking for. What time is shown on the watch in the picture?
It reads 9,54
